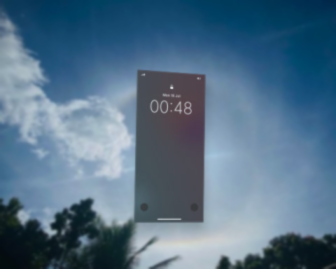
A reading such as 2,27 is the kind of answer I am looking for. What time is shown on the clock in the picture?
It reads 0,48
